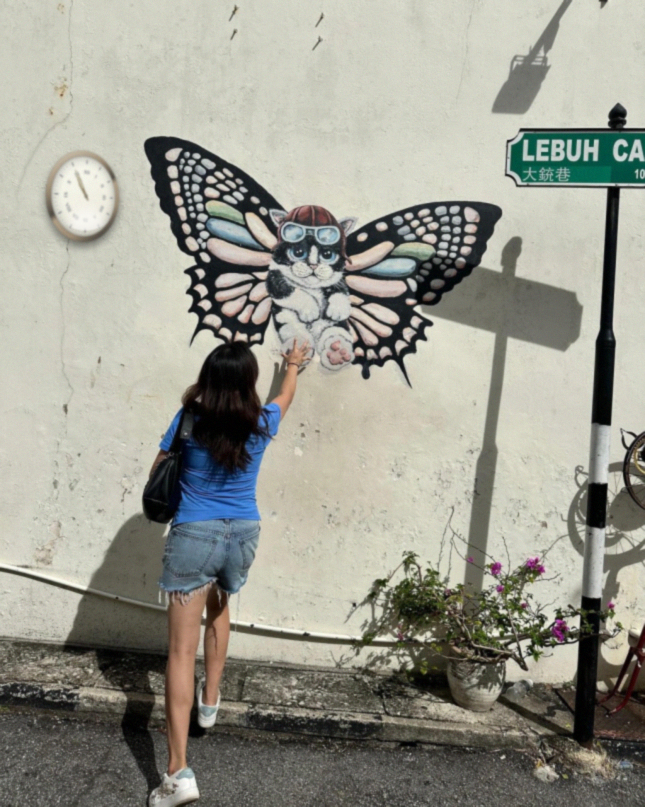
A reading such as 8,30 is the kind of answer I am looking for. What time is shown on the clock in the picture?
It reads 10,55
